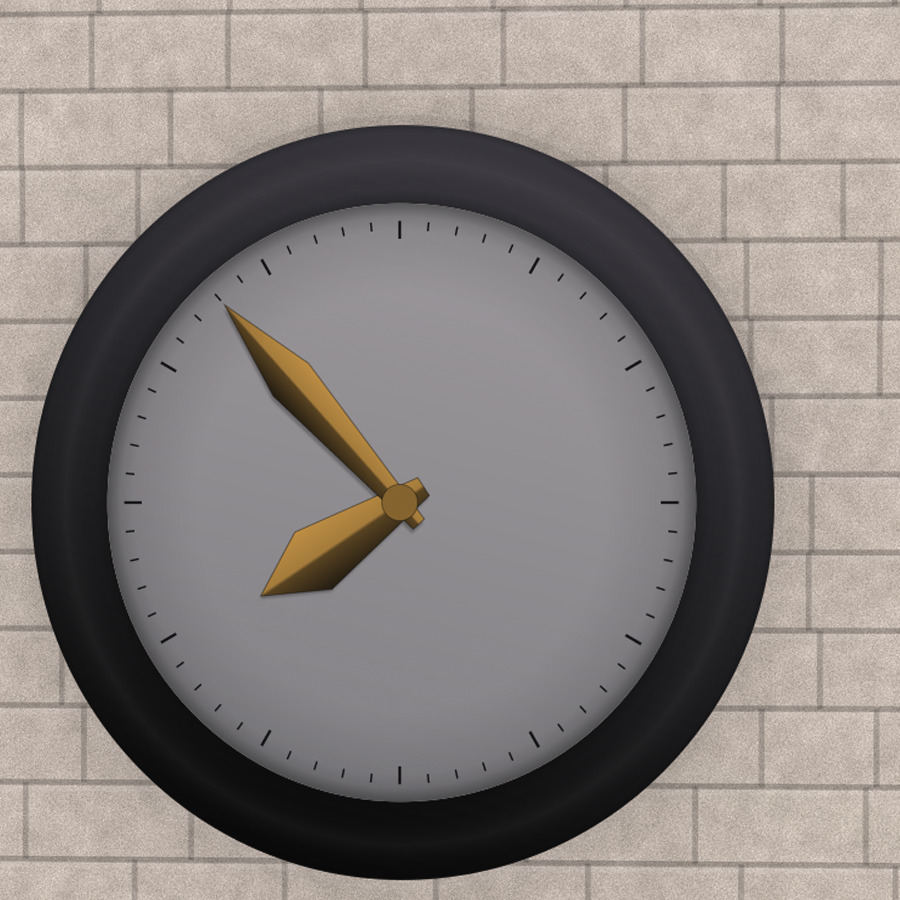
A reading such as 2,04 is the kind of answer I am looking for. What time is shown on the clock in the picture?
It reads 7,53
